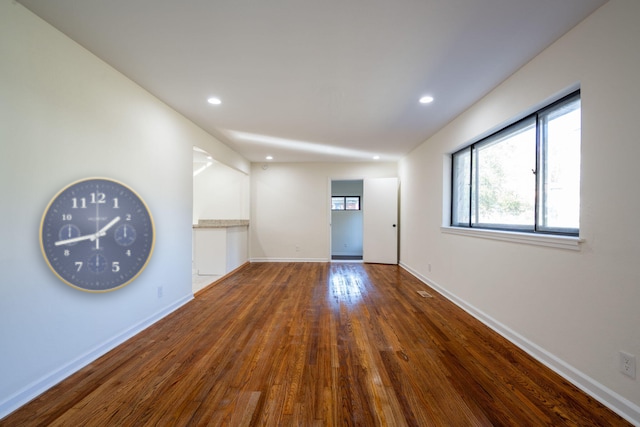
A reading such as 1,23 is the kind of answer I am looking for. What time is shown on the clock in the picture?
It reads 1,43
